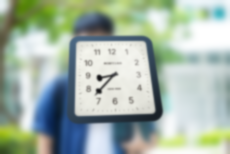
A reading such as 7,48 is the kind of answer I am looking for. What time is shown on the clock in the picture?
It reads 8,37
